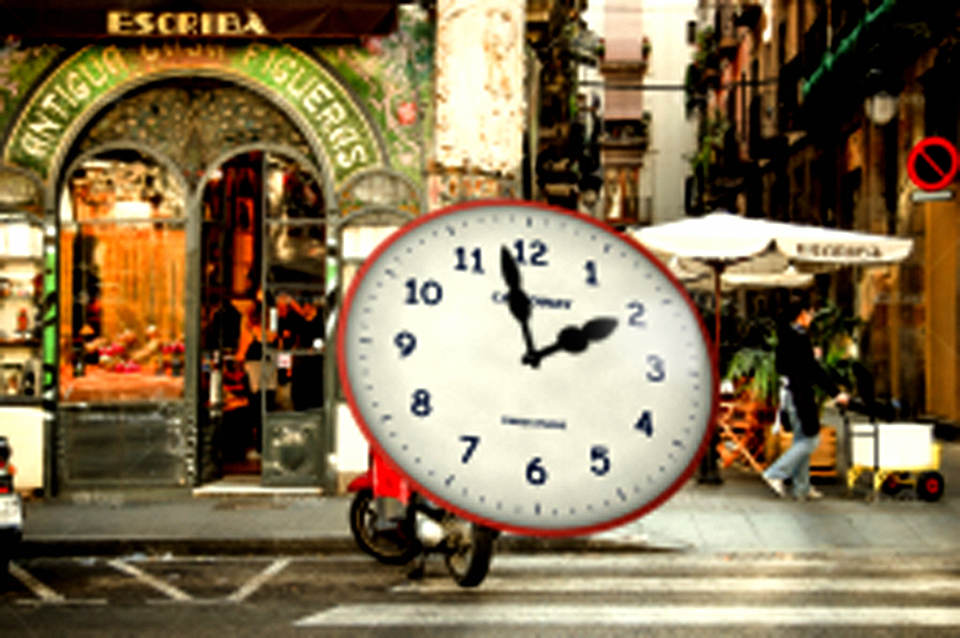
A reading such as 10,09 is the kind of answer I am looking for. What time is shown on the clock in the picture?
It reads 1,58
